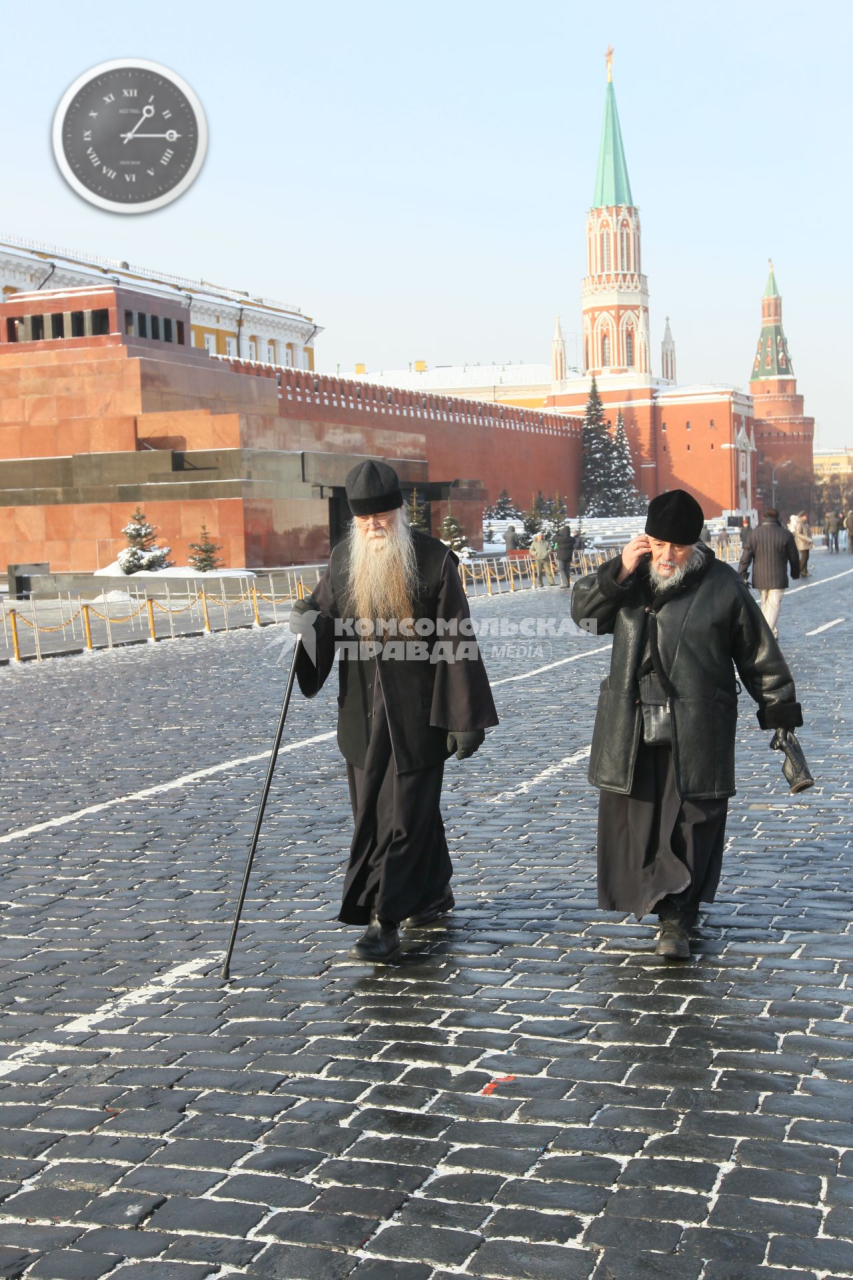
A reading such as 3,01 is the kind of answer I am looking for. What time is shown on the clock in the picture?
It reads 1,15
